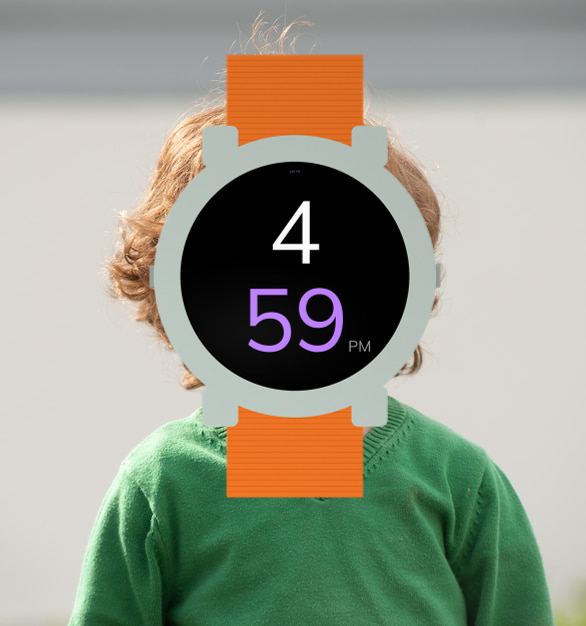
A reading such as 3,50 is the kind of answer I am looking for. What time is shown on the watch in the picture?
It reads 4,59
